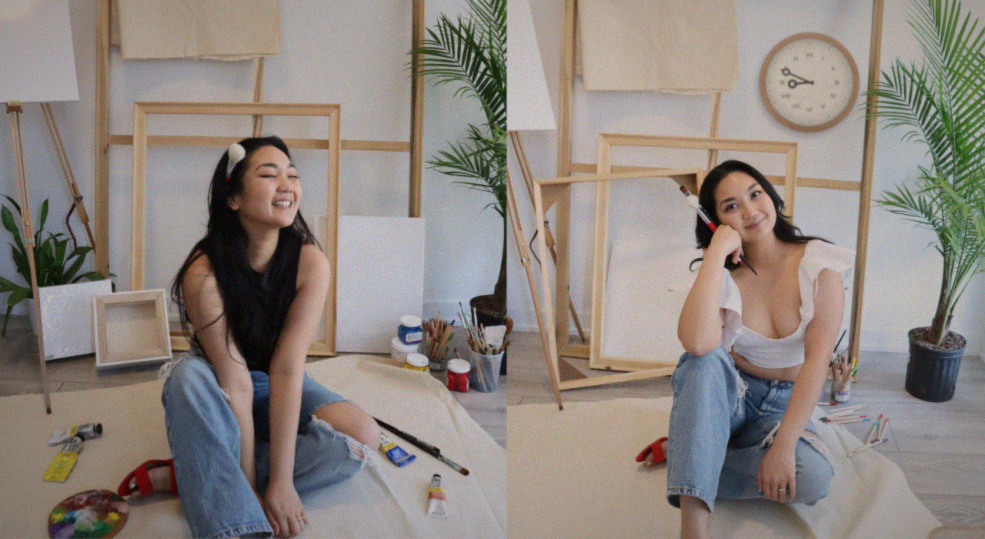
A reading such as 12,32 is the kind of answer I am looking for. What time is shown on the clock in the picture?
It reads 8,49
